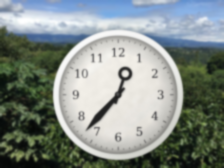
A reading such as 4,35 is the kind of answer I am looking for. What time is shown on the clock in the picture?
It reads 12,37
